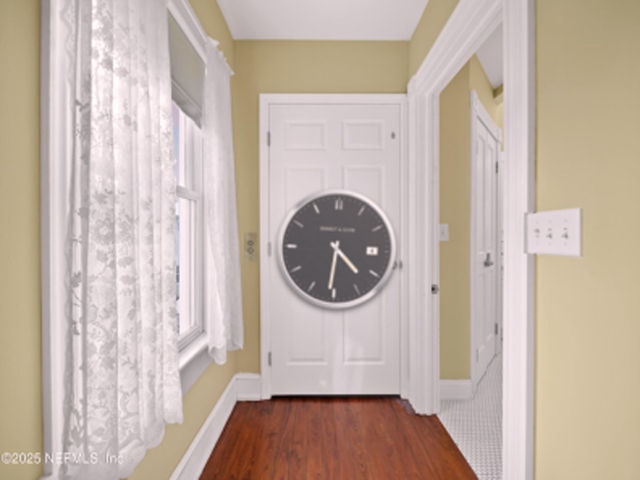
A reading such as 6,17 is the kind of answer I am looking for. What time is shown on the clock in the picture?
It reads 4,31
